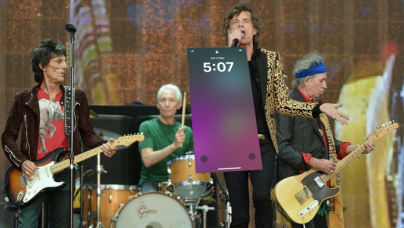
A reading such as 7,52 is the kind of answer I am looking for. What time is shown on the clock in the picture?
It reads 5,07
